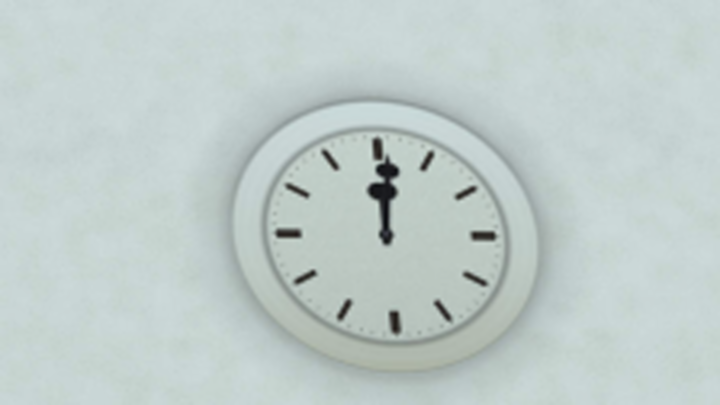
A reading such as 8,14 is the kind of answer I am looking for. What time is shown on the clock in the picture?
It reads 12,01
